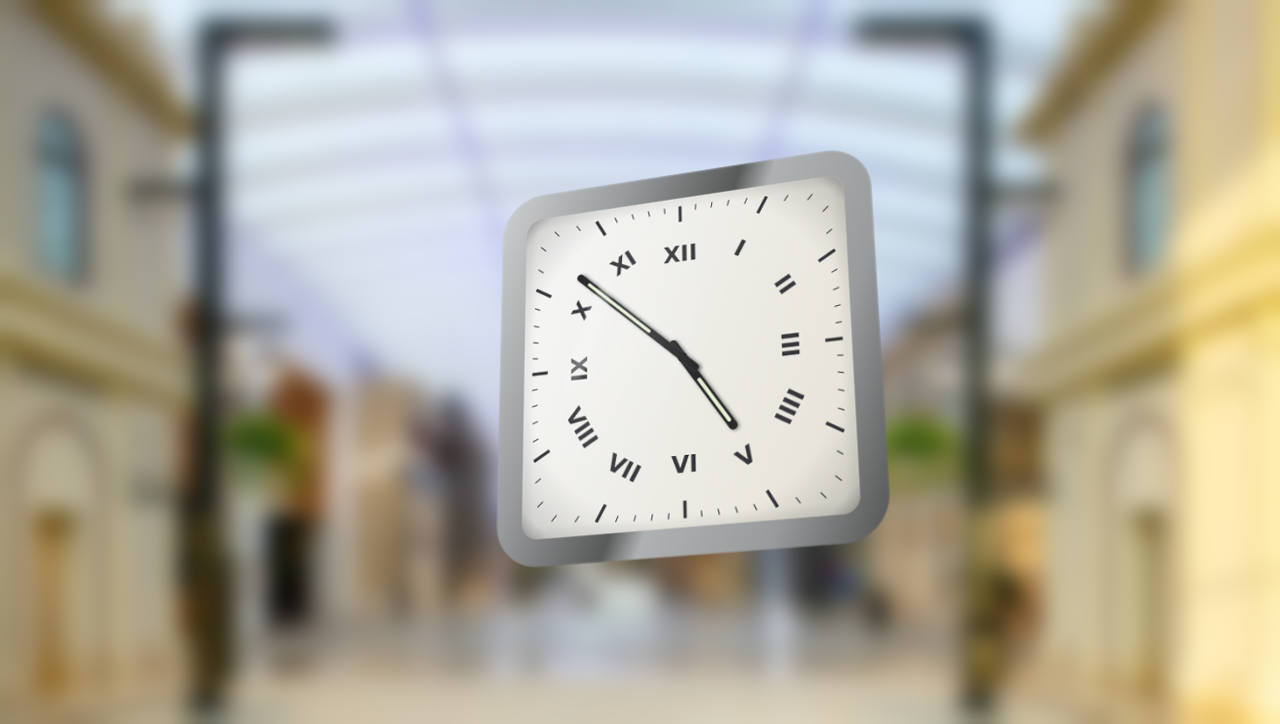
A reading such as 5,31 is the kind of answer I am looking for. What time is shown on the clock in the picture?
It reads 4,52
